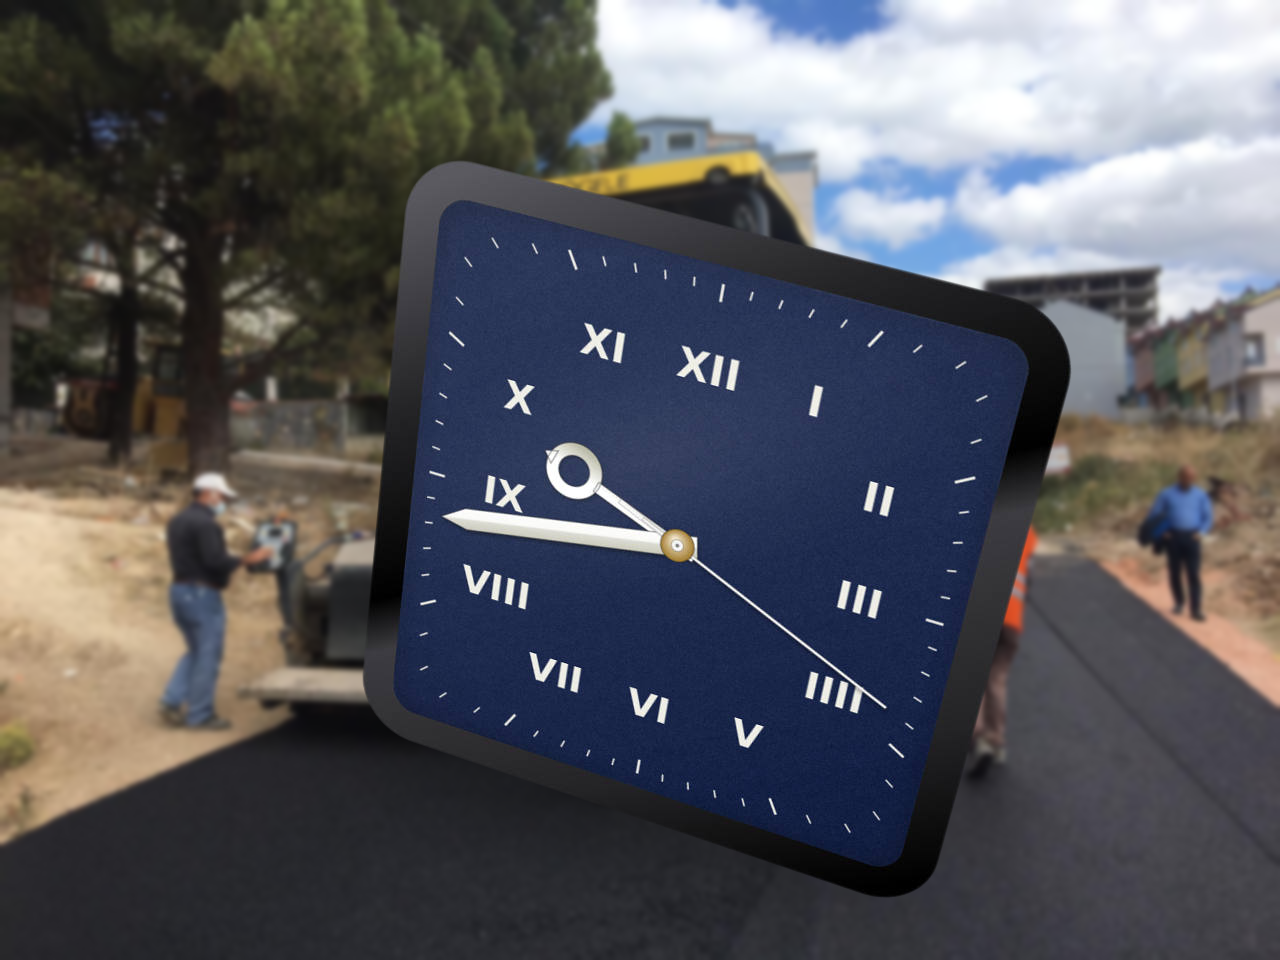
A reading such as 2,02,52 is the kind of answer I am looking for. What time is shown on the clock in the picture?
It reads 9,43,19
